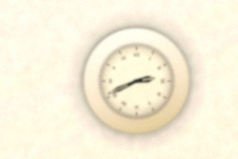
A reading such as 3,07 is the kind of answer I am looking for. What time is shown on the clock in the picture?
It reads 2,41
